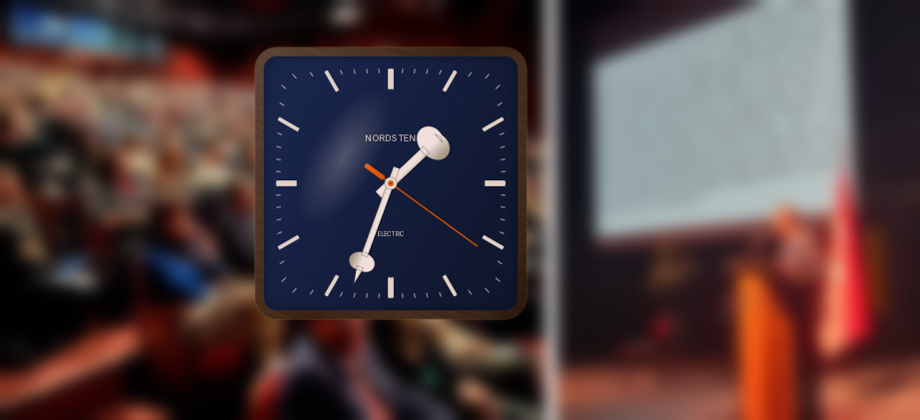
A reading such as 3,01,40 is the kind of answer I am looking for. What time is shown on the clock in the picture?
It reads 1,33,21
